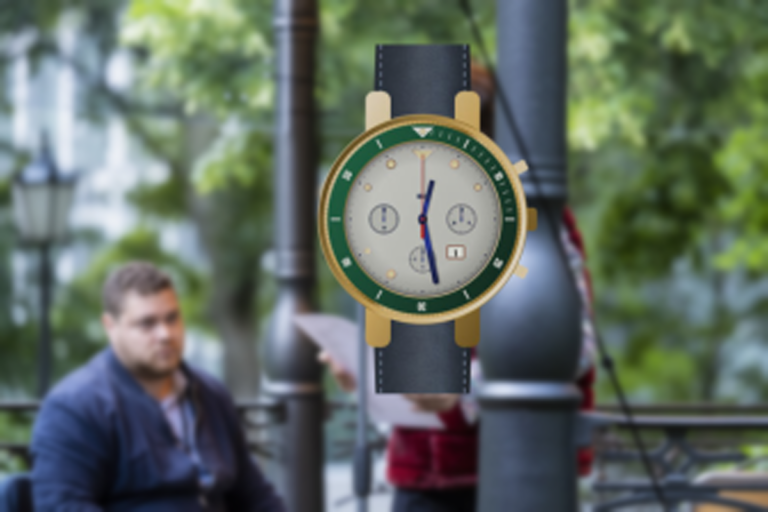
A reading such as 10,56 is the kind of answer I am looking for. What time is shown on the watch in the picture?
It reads 12,28
